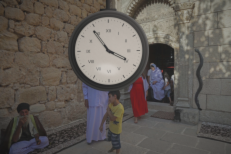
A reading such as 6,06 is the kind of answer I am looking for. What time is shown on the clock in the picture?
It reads 3,54
